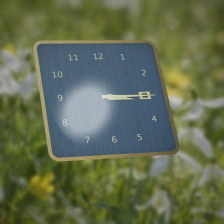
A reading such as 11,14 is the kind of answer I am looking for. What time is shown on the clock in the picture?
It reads 3,15
